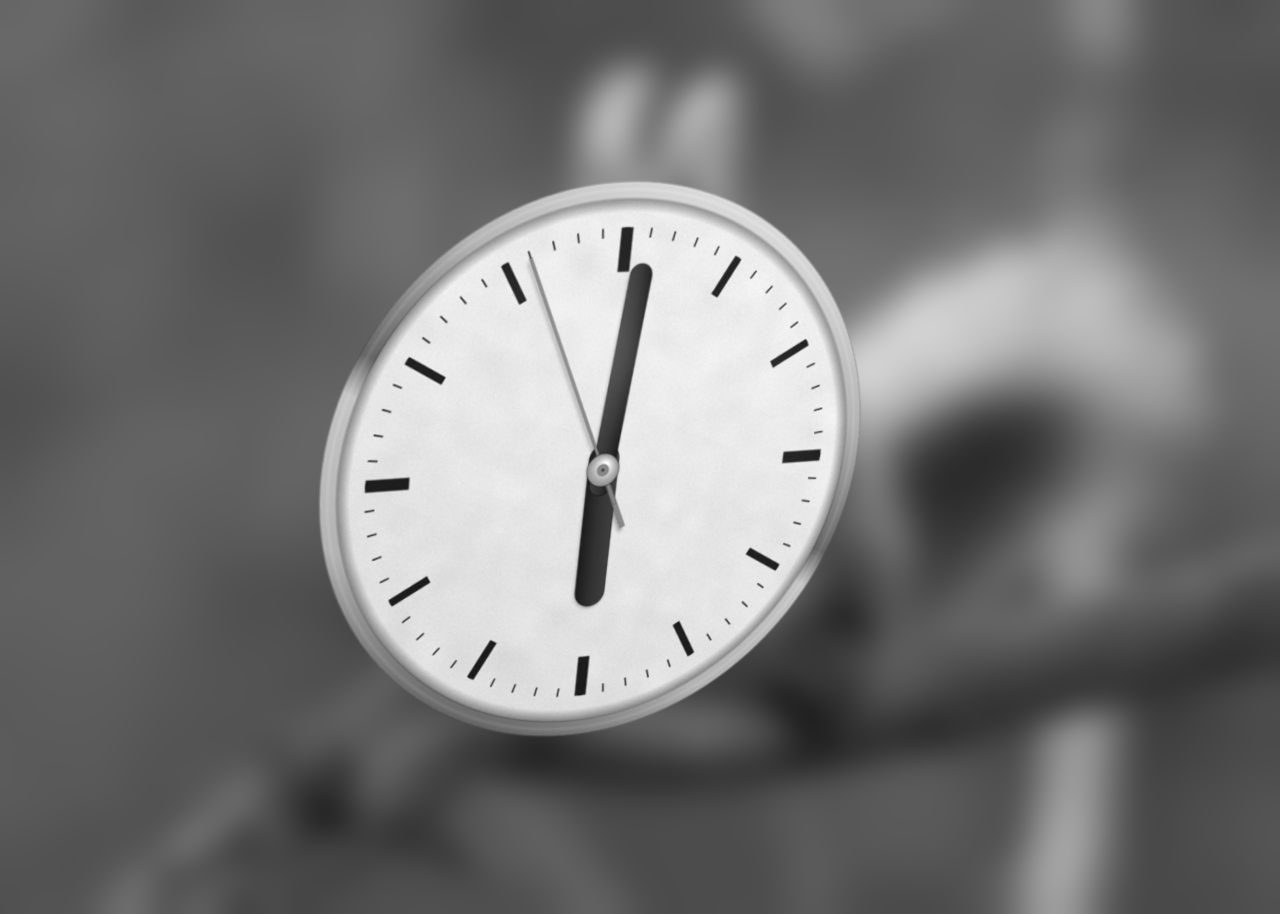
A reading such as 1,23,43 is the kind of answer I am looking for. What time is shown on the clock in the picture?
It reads 6,00,56
